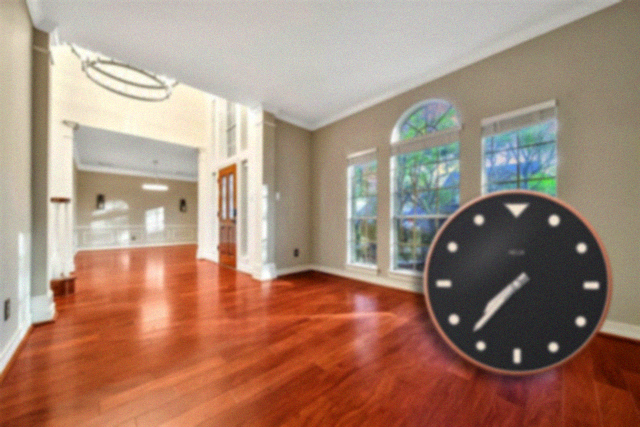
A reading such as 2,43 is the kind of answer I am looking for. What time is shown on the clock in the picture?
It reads 7,37
